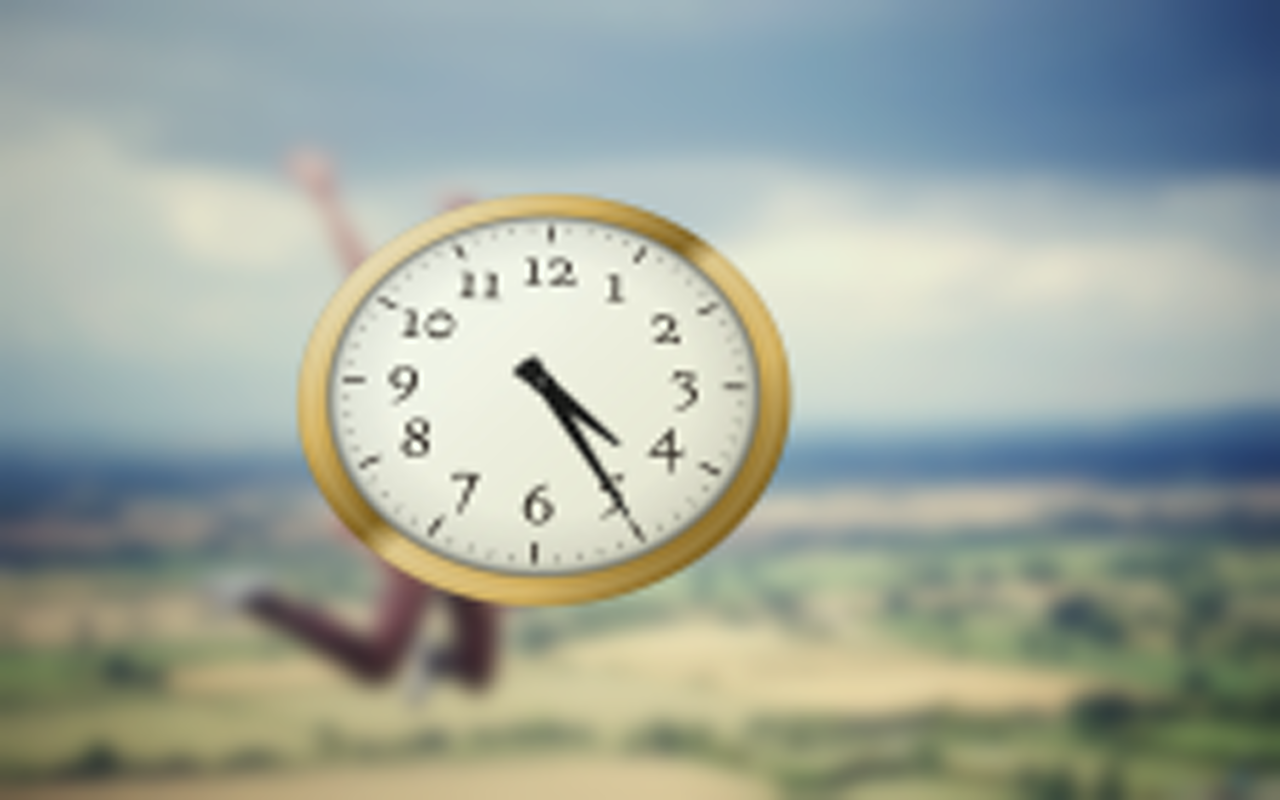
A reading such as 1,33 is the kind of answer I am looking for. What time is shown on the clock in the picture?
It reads 4,25
